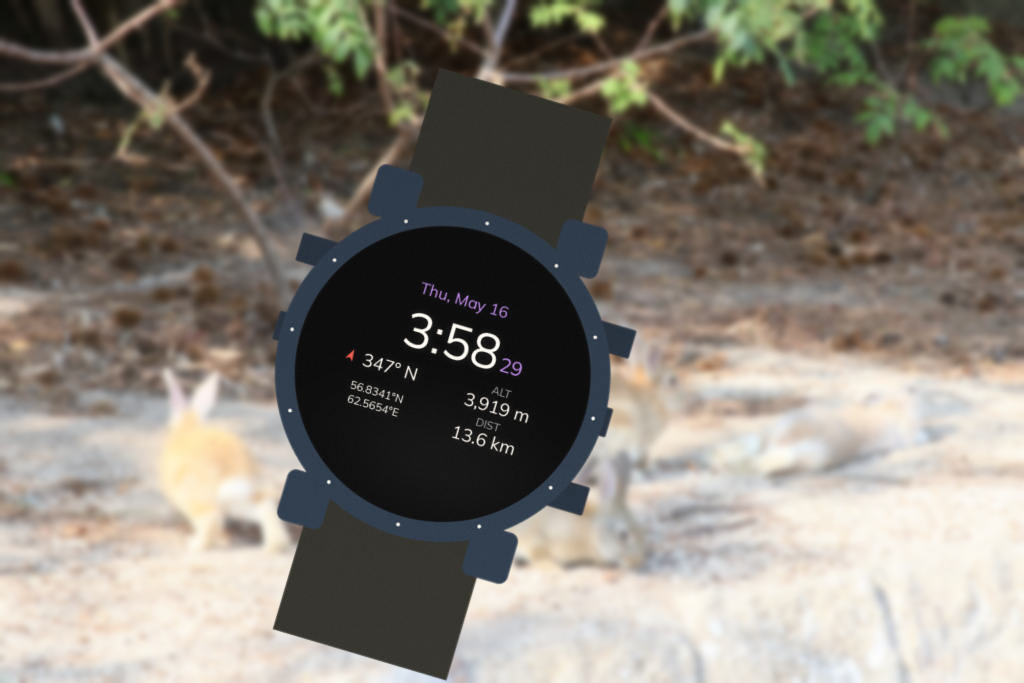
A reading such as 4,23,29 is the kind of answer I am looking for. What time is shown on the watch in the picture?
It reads 3,58,29
